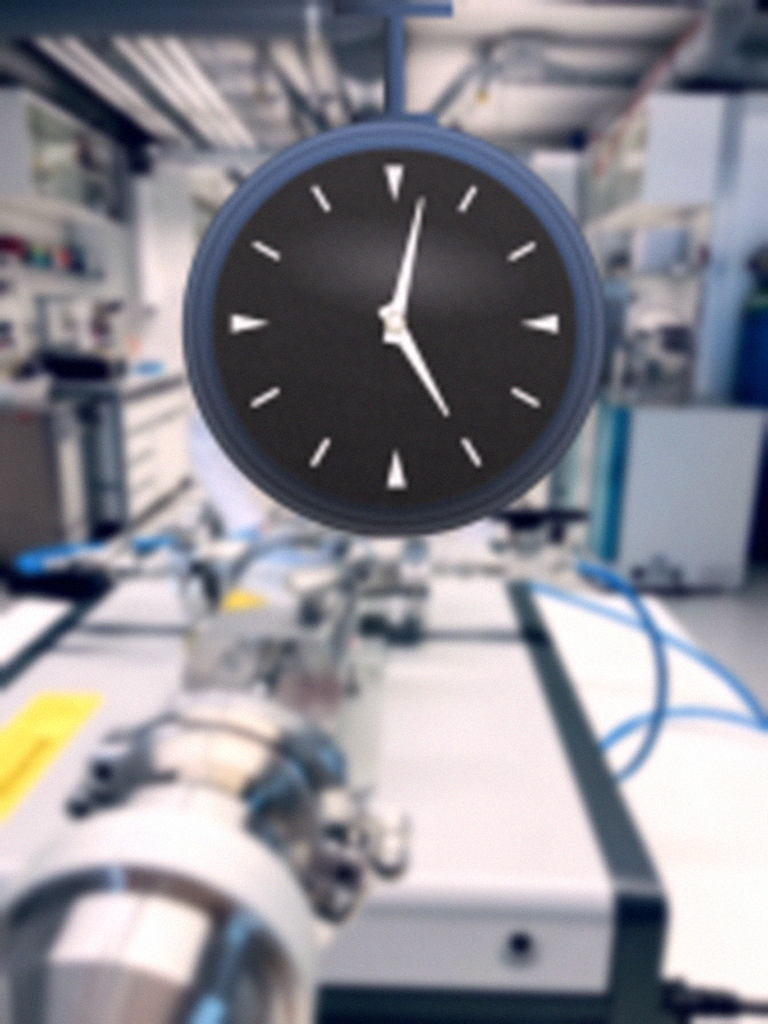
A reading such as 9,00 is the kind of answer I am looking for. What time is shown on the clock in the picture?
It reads 5,02
